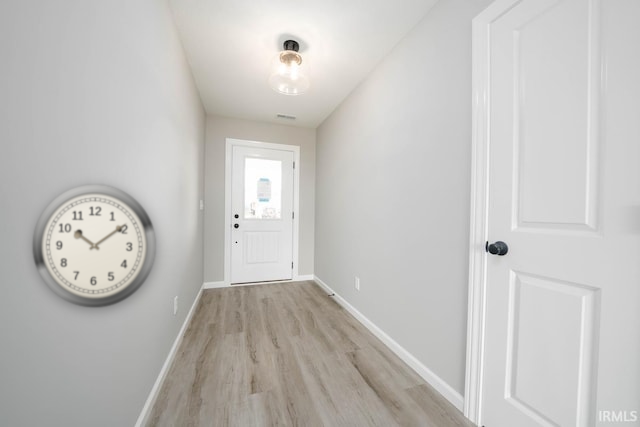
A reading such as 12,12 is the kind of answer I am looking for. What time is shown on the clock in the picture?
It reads 10,09
